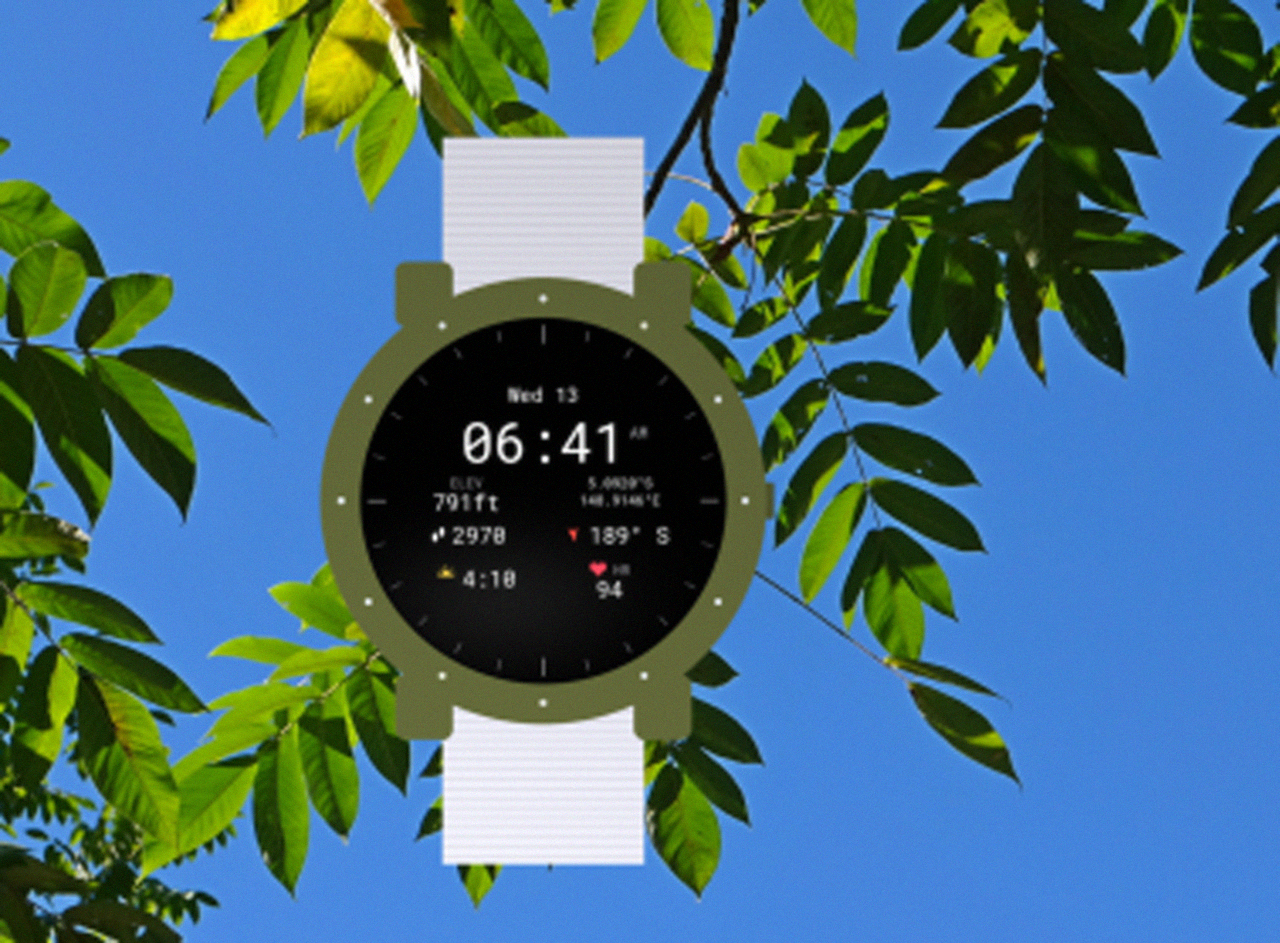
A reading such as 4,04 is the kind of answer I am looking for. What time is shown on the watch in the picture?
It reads 6,41
